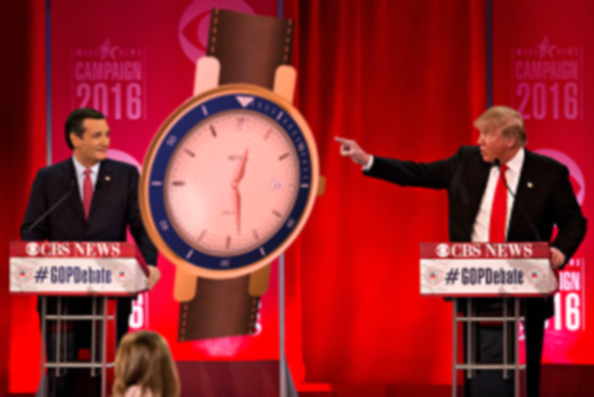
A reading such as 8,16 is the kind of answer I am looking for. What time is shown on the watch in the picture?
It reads 12,28
